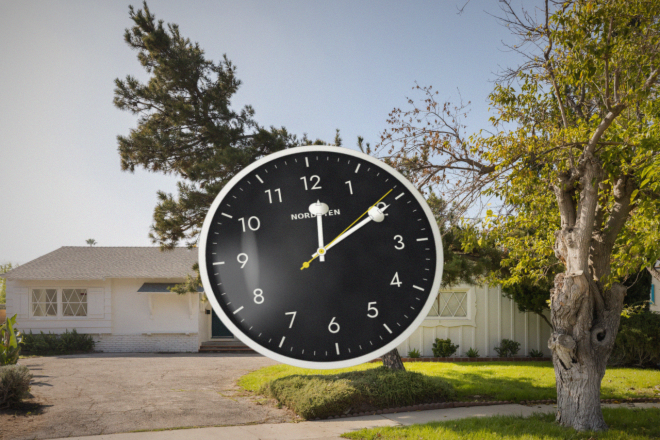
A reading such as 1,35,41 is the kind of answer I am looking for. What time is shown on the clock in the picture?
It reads 12,10,09
